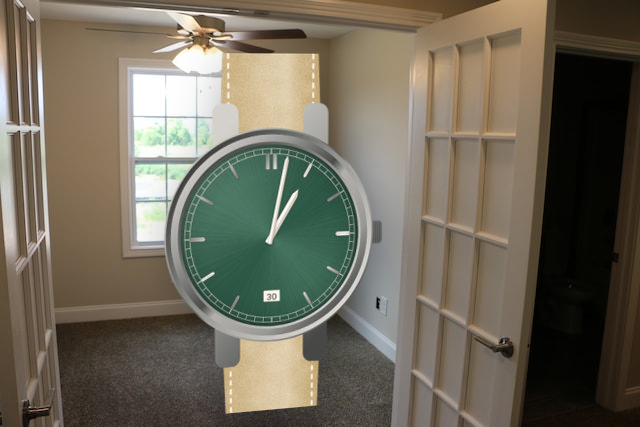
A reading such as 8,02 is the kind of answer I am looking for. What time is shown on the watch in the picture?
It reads 1,02
